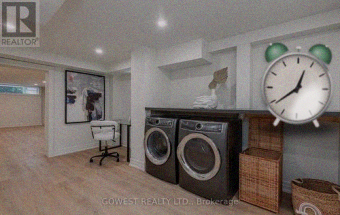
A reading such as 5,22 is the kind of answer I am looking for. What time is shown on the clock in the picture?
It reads 12,39
